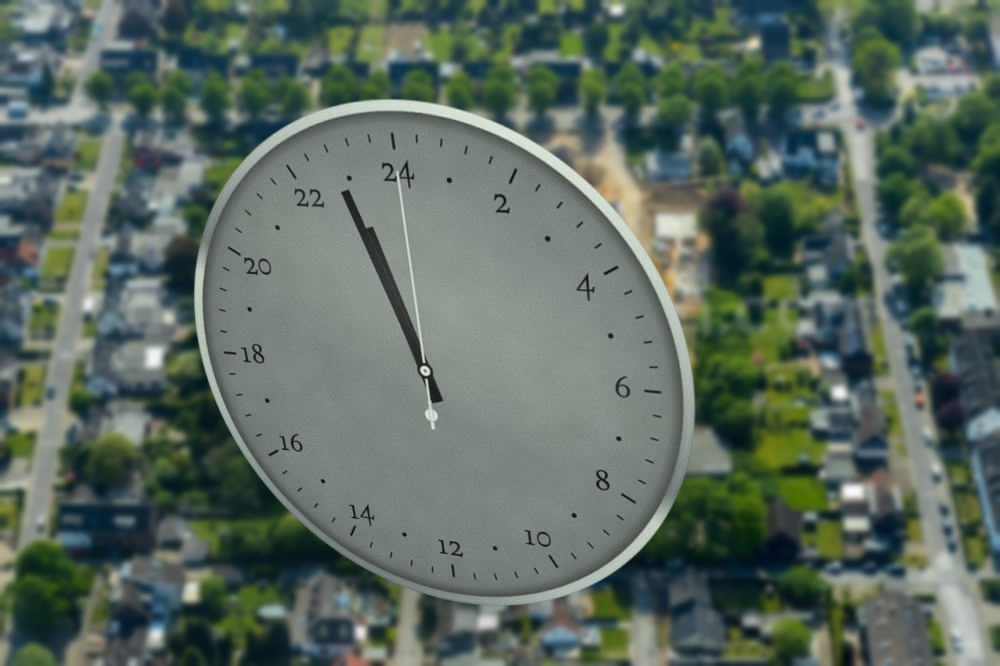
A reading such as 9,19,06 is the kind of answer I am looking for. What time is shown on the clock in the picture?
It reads 22,57,00
